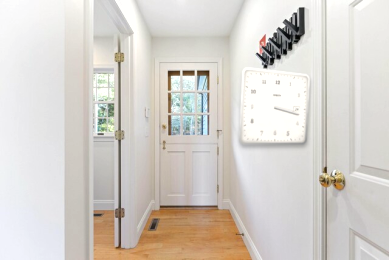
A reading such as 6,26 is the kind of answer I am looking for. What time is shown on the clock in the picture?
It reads 3,17
